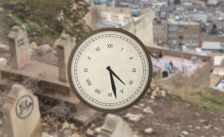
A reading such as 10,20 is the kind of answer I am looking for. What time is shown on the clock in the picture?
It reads 4,28
